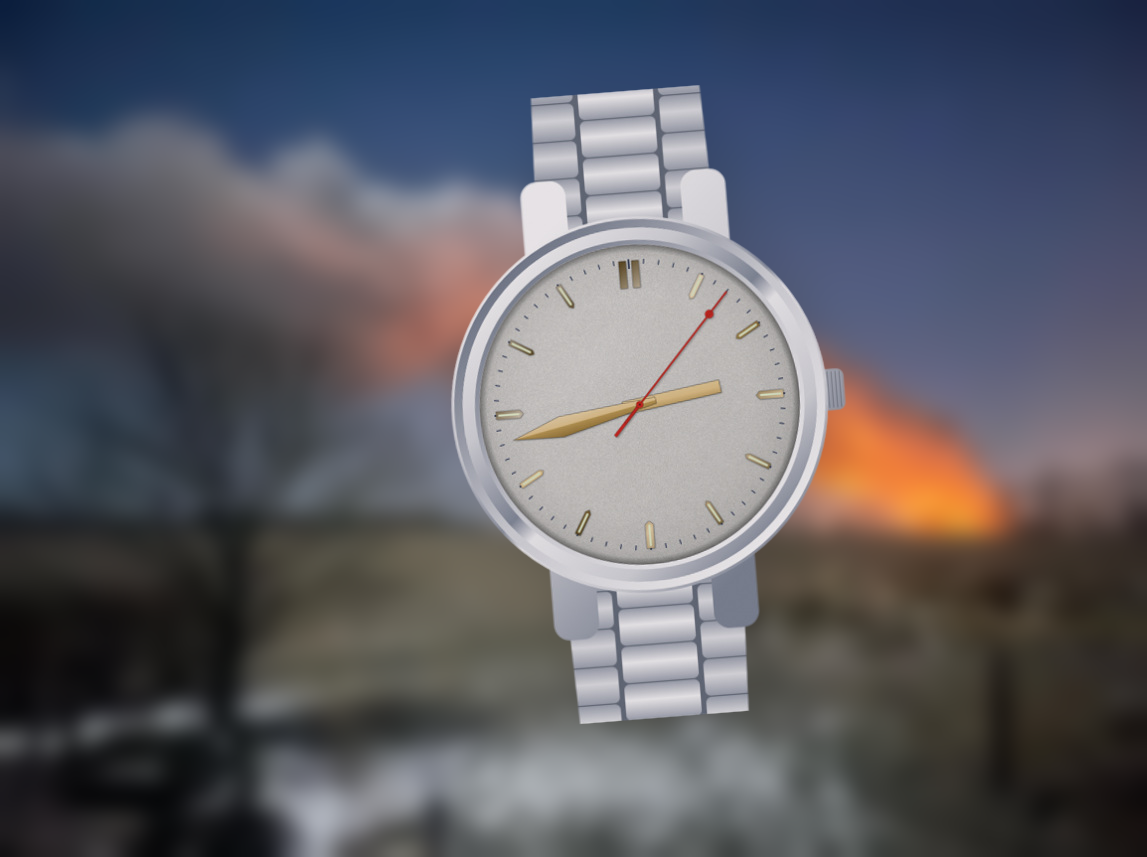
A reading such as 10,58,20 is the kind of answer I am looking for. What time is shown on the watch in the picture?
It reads 2,43,07
